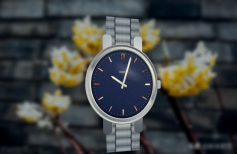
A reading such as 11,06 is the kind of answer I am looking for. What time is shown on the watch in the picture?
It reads 10,03
